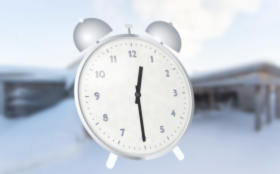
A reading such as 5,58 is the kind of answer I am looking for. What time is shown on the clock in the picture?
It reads 12,30
